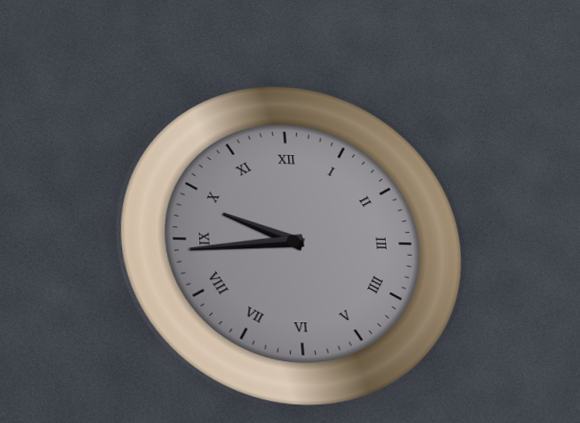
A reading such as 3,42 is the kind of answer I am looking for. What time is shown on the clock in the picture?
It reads 9,44
